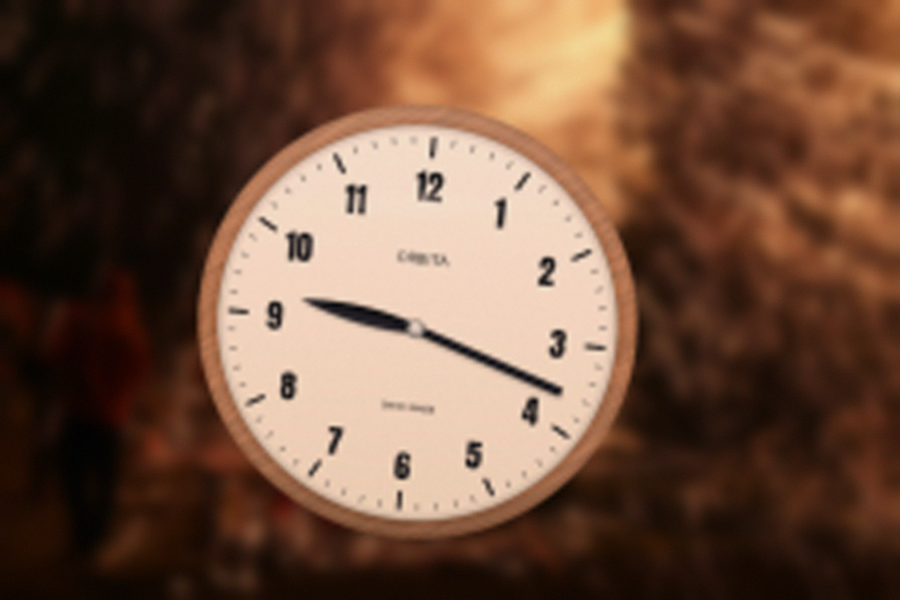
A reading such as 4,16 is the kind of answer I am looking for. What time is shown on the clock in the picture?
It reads 9,18
